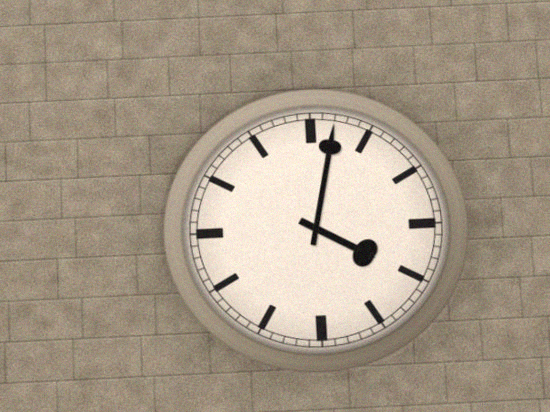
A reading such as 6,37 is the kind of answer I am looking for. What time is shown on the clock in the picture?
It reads 4,02
